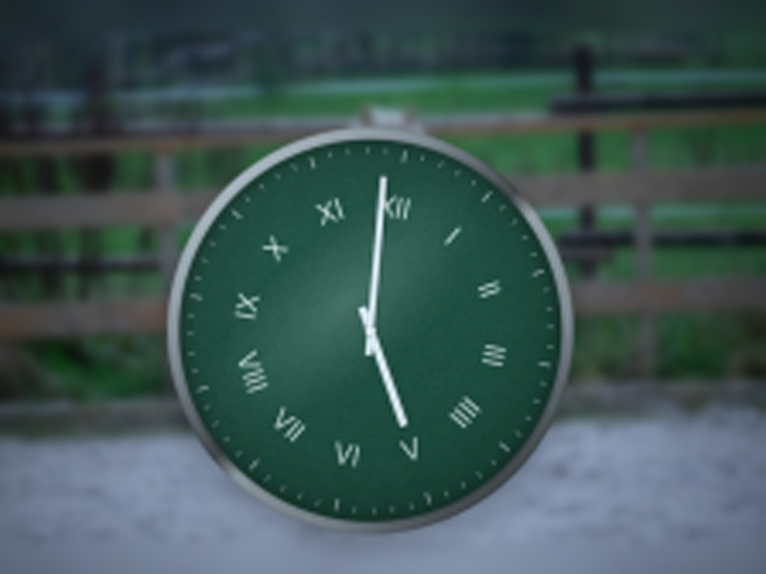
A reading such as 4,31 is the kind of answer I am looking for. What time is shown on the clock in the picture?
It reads 4,59
